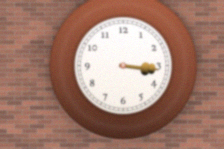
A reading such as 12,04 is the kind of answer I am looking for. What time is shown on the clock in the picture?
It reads 3,16
